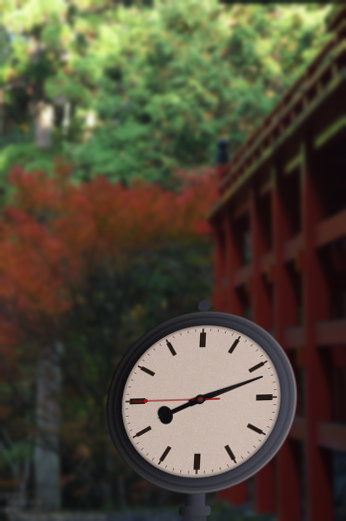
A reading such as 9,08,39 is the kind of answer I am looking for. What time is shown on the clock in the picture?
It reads 8,11,45
